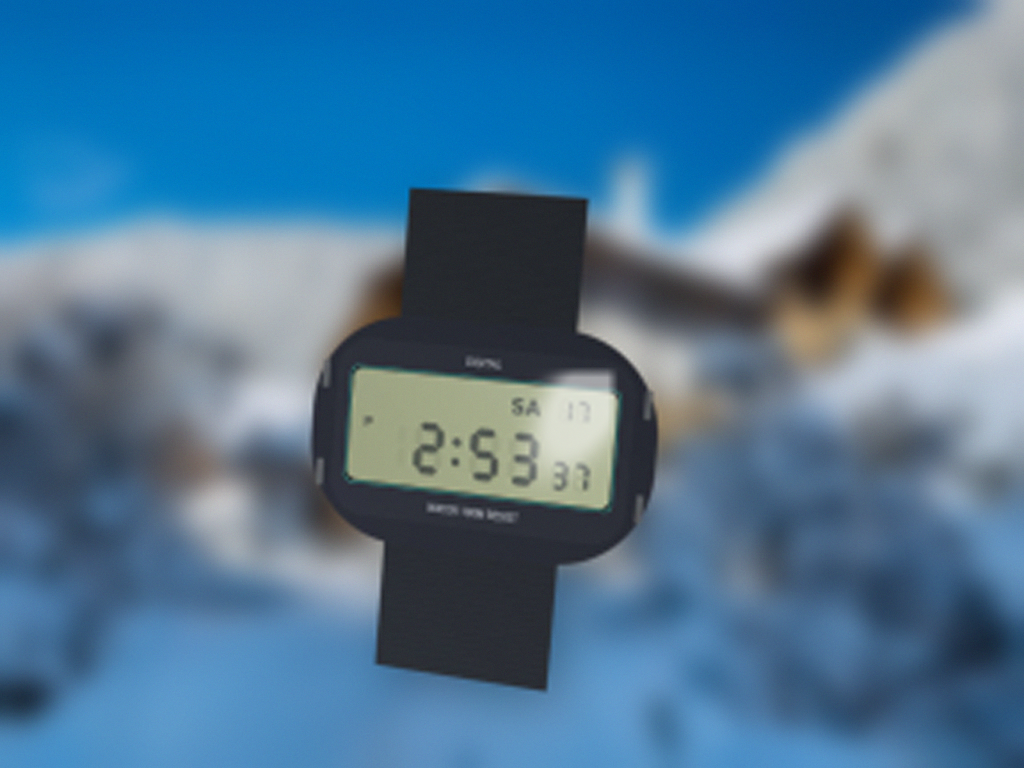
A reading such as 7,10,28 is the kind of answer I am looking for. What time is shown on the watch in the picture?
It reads 2,53,37
